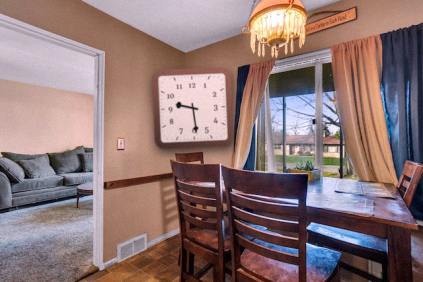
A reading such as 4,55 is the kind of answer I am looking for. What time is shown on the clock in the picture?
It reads 9,29
